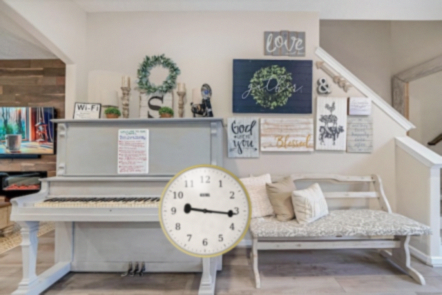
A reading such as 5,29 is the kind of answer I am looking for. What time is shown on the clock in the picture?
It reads 9,16
